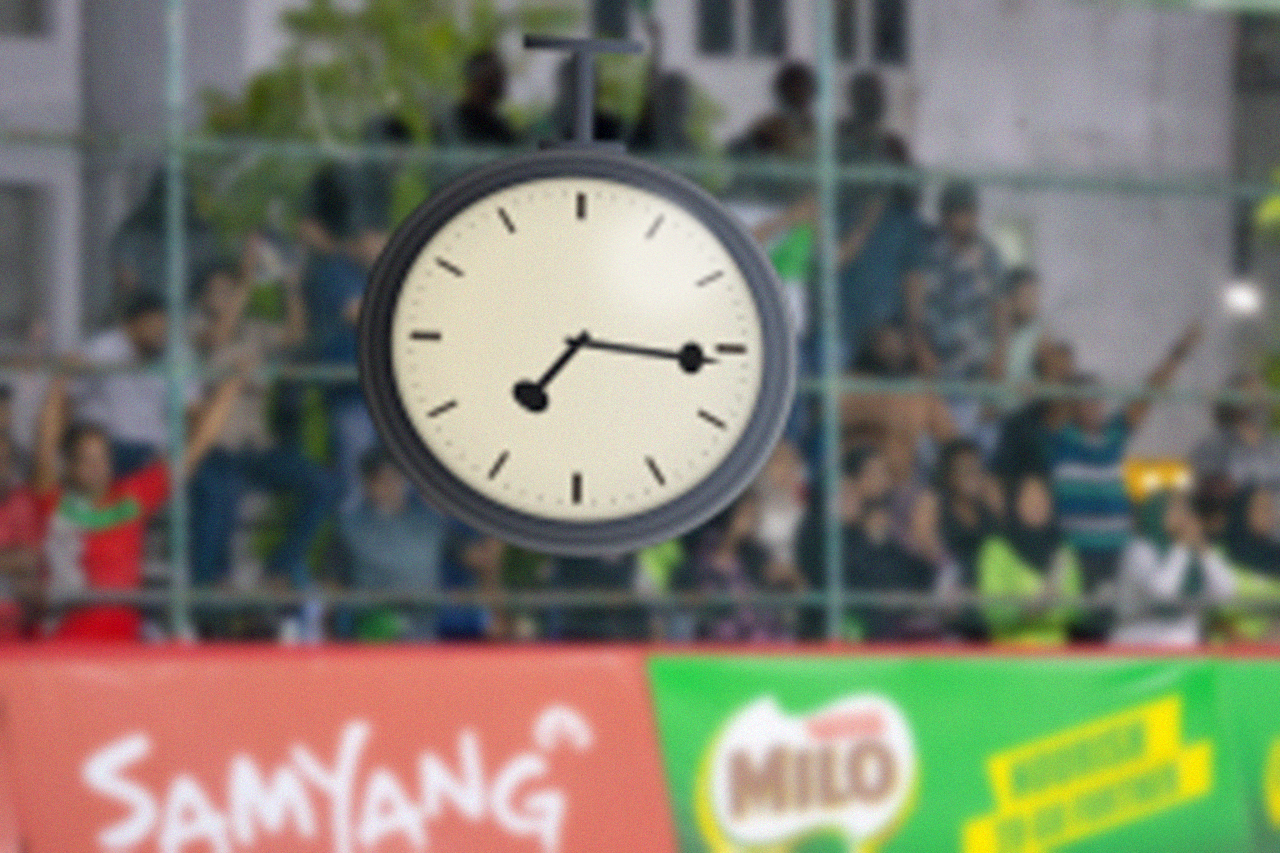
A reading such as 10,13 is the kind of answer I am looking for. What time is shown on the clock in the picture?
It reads 7,16
